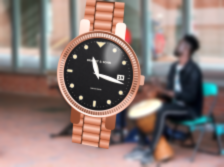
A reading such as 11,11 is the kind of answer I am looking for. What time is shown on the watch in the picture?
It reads 11,17
